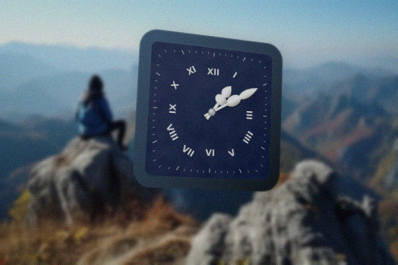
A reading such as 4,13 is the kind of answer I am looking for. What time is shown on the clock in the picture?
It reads 1,10
